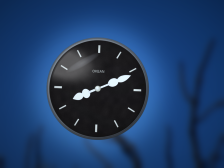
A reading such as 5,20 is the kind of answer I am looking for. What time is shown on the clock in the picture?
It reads 8,11
